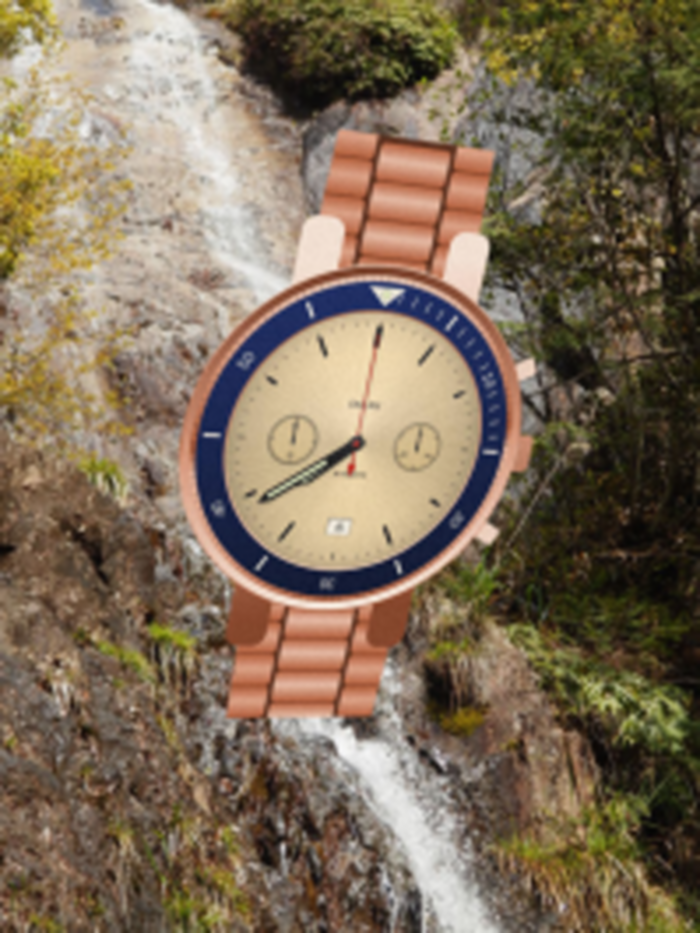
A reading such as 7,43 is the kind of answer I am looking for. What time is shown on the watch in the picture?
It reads 7,39
